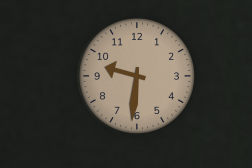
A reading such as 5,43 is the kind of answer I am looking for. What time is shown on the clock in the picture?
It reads 9,31
